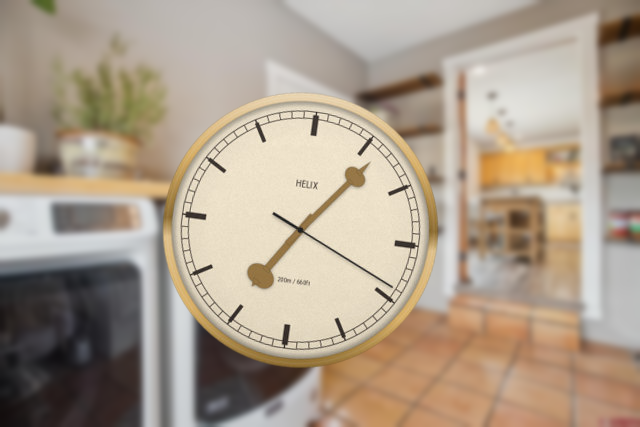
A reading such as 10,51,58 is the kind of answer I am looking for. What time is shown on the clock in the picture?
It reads 7,06,19
